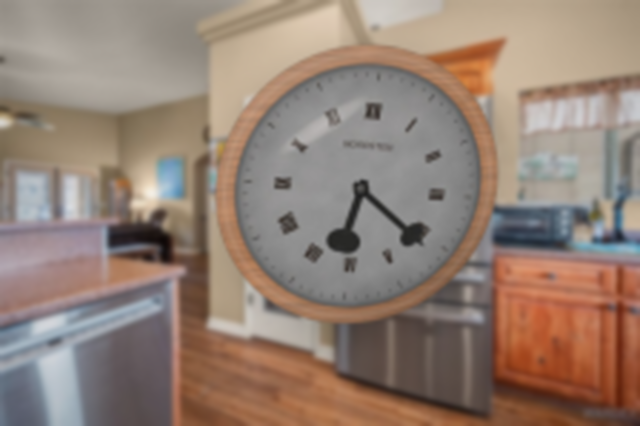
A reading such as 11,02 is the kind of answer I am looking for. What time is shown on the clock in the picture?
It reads 6,21
